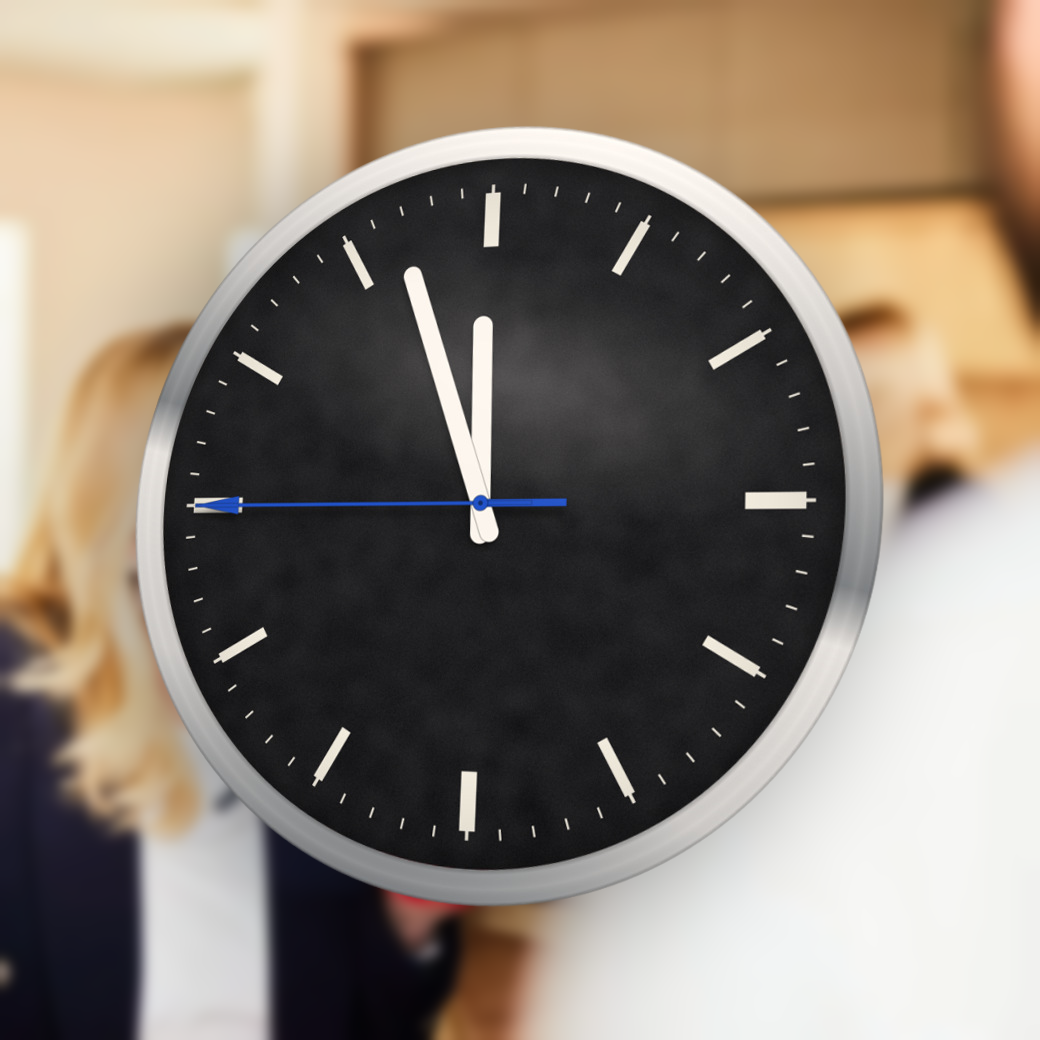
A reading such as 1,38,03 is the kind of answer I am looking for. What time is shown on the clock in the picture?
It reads 11,56,45
